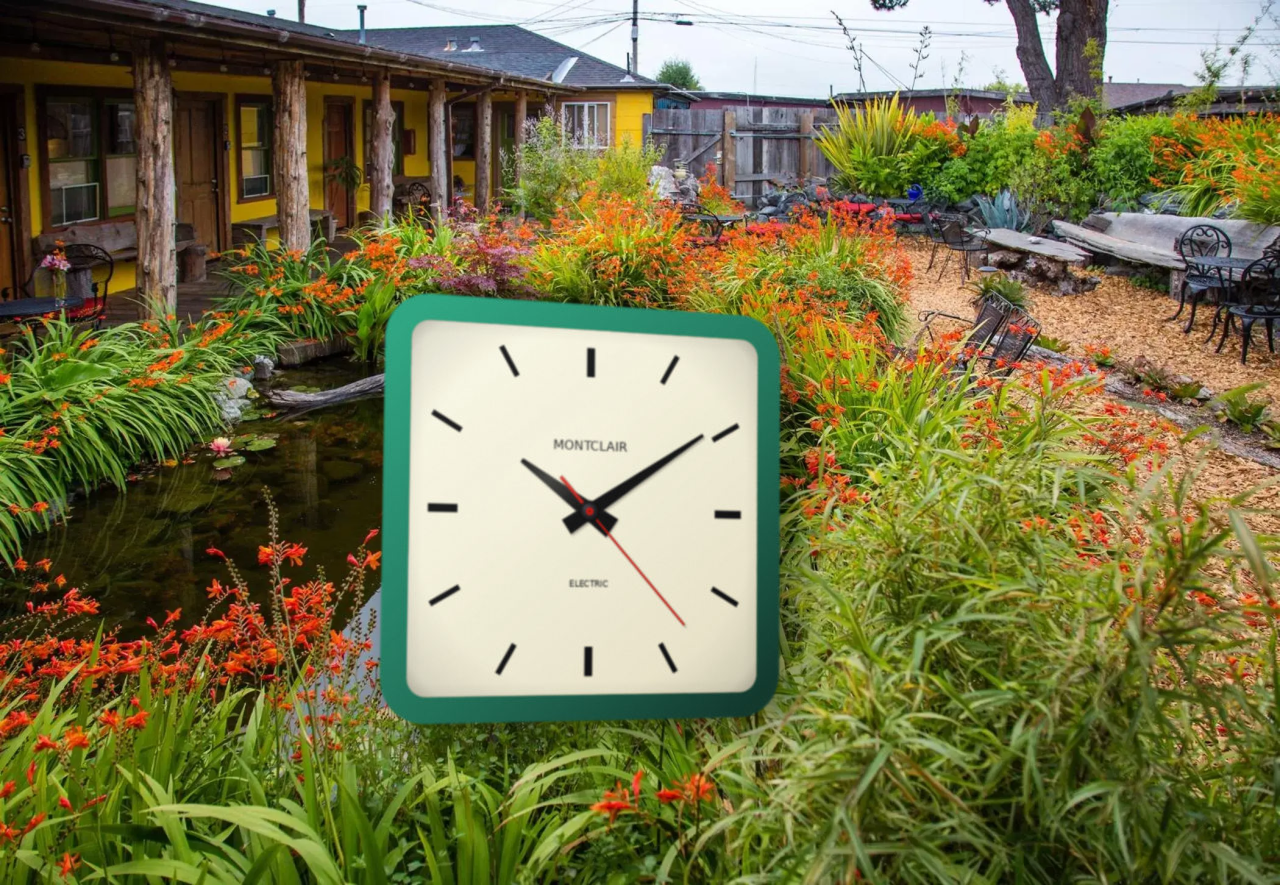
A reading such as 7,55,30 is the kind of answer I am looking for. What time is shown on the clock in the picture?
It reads 10,09,23
